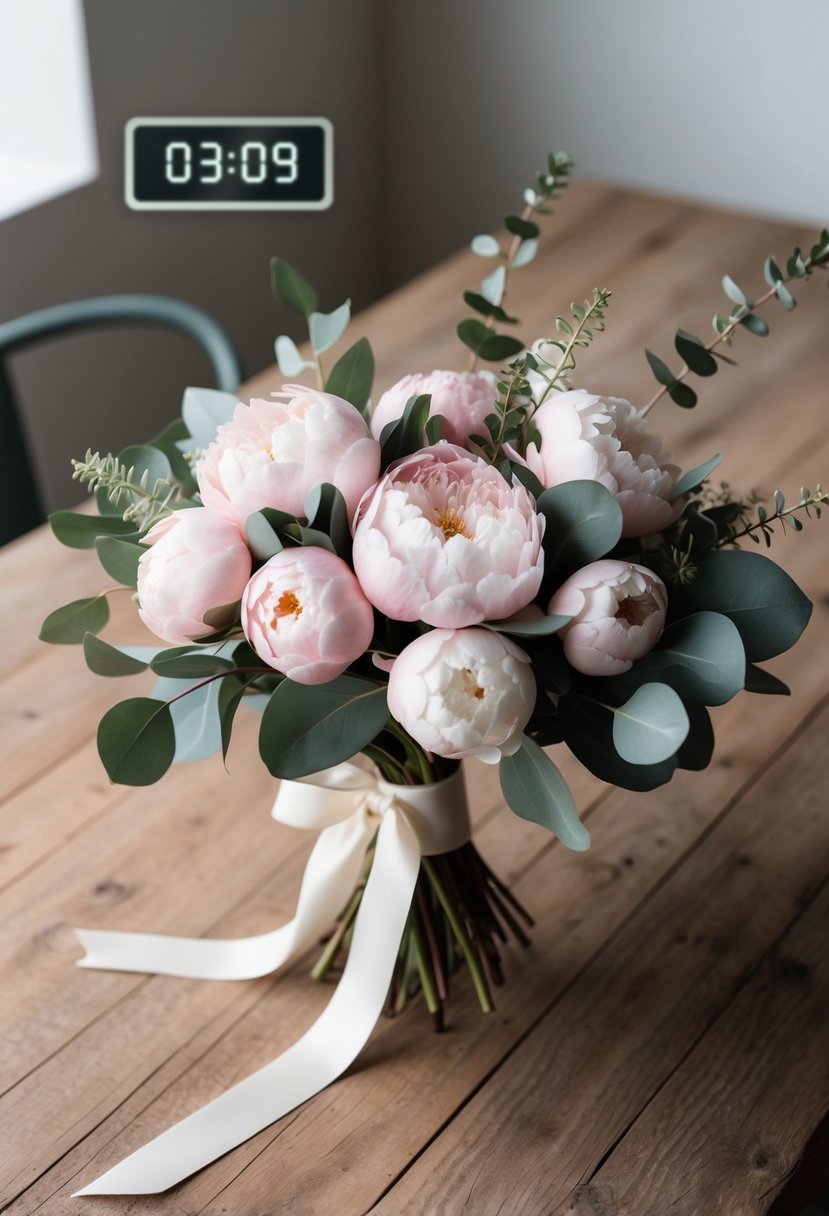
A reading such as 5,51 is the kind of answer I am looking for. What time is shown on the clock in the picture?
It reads 3,09
